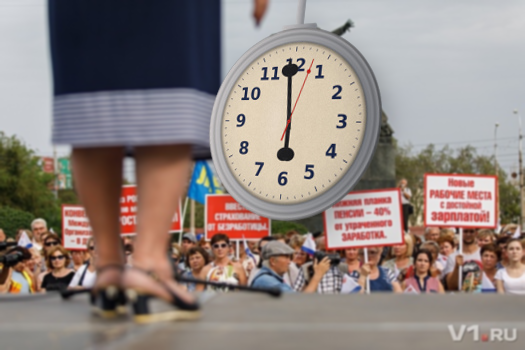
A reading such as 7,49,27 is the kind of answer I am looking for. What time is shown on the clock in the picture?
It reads 5,59,03
